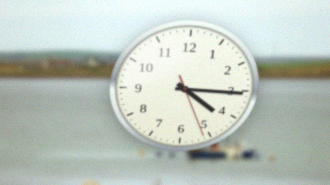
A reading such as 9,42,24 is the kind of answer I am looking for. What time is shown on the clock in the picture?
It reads 4,15,26
